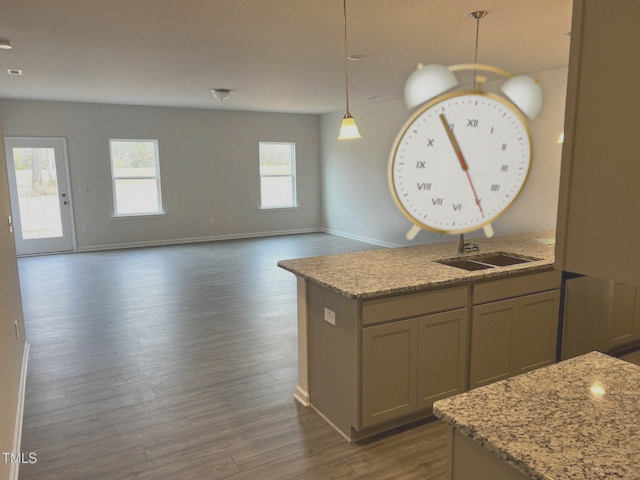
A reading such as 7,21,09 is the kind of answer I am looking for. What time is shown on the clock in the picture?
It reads 10,54,25
